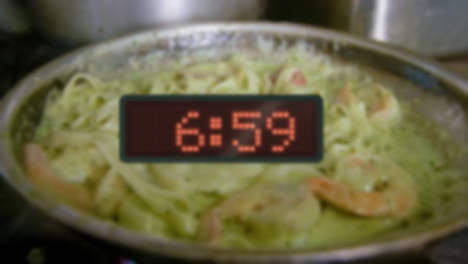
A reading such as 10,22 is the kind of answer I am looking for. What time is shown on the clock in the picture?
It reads 6,59
